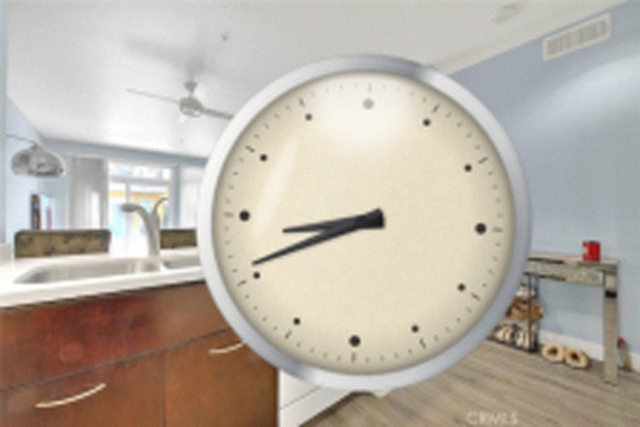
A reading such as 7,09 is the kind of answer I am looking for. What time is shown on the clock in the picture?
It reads 8,41
